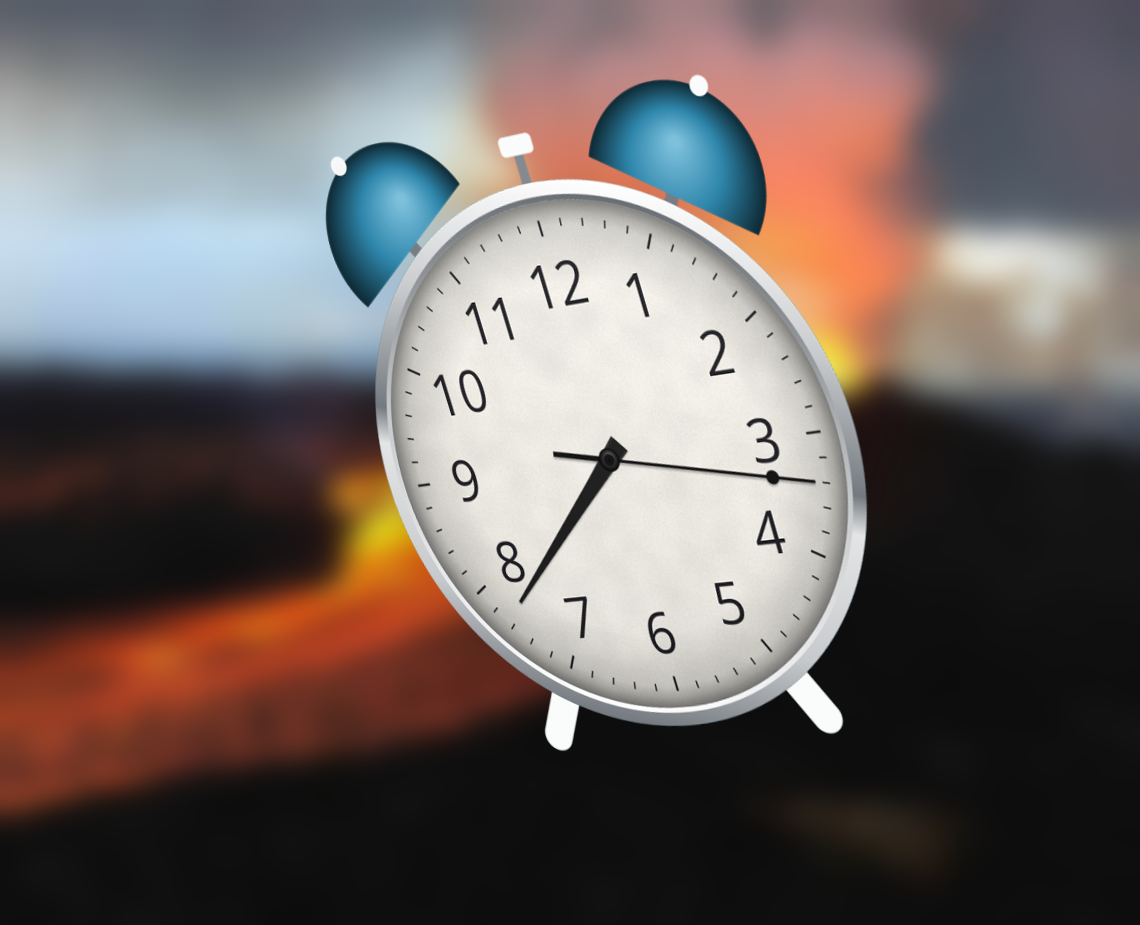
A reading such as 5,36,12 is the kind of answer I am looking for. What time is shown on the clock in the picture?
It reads 7,38,17
